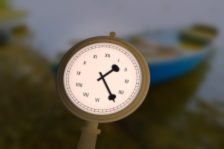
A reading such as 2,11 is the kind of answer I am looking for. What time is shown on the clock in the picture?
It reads 1,24
